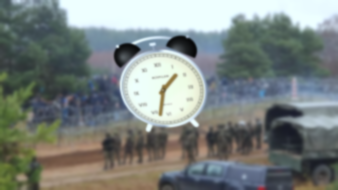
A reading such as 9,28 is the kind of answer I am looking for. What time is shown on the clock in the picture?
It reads 1,33
